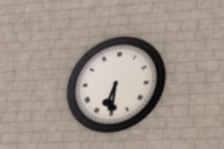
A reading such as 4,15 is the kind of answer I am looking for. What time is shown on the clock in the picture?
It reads 6,30
